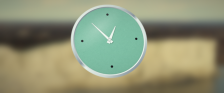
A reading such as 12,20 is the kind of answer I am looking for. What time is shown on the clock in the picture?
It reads 12,53
